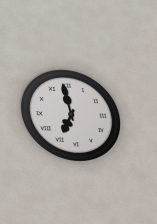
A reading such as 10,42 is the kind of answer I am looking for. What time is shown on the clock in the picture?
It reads 6,59
